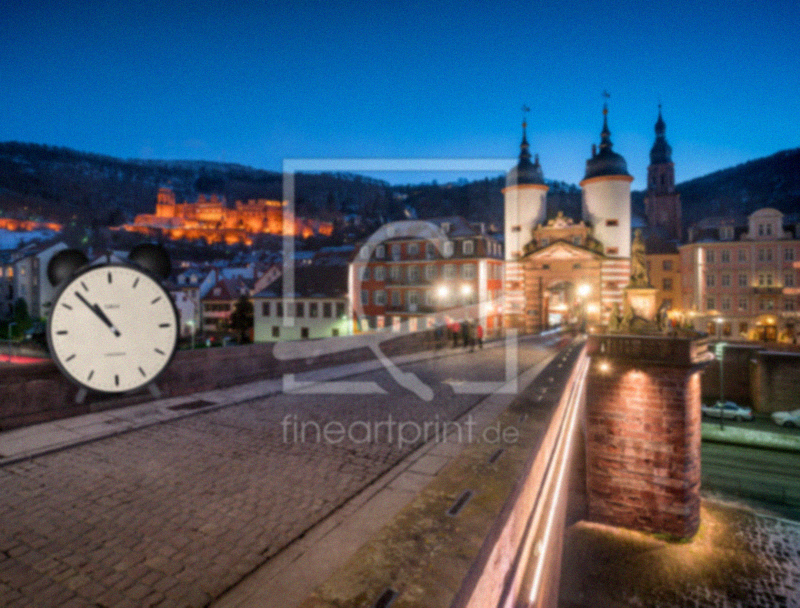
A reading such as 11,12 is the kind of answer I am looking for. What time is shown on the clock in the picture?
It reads 10,53
